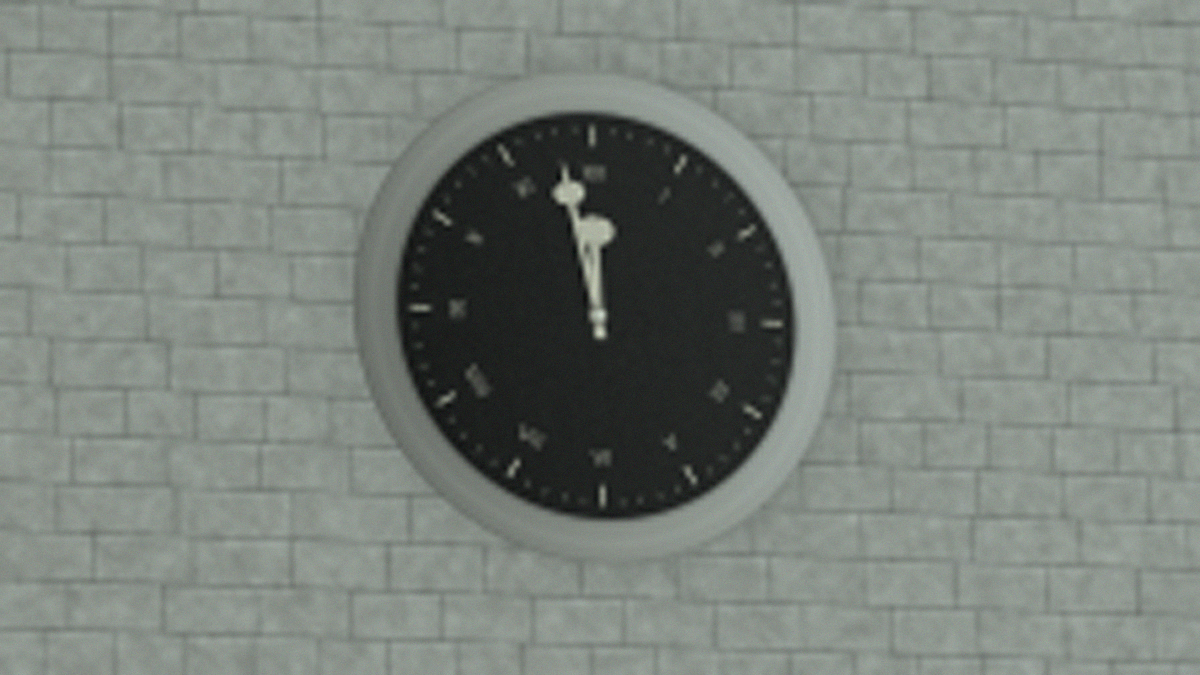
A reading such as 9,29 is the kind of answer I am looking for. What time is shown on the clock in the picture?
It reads 11,58
